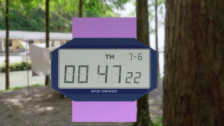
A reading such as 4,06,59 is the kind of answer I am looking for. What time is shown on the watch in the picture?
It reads 0,47,22
